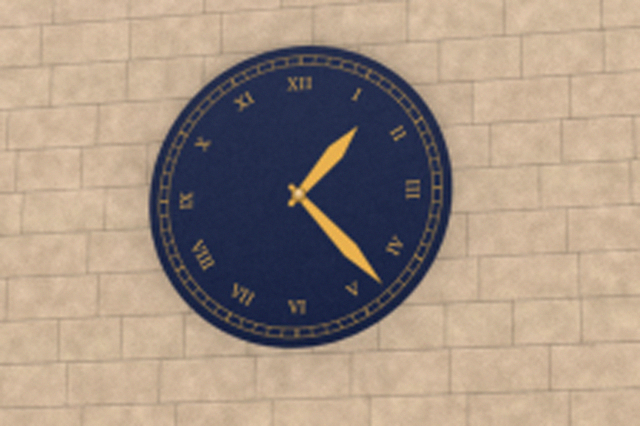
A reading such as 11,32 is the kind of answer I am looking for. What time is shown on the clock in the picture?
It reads 1,23
